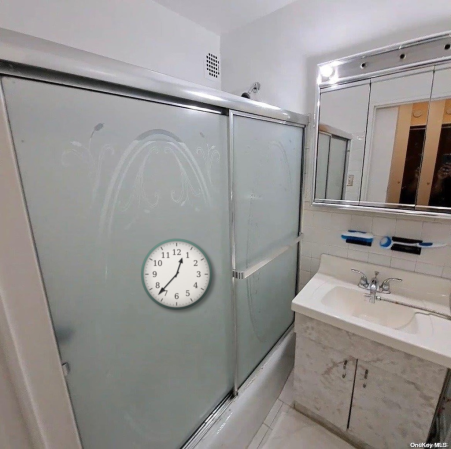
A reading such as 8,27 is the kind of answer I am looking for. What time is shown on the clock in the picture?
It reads 12,37
